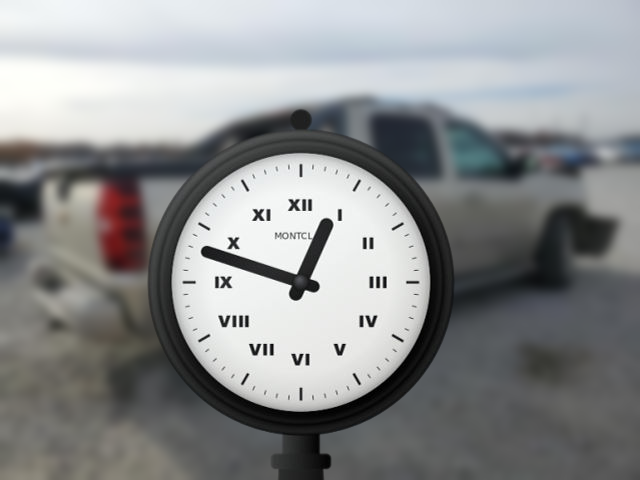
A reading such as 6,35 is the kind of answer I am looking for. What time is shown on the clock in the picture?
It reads 12,48
